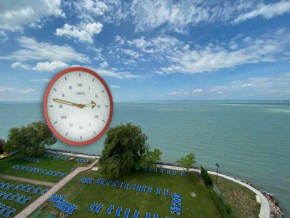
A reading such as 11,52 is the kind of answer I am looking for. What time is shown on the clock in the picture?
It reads 2,47
